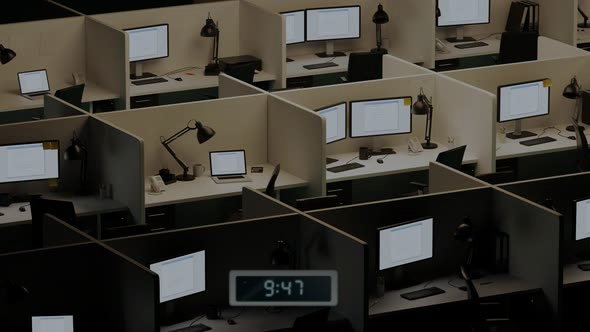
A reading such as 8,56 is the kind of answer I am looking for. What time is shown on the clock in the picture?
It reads 9,47
